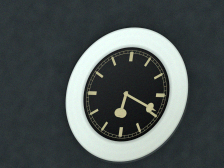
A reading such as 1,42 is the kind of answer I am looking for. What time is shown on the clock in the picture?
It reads 6,19
